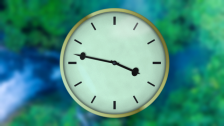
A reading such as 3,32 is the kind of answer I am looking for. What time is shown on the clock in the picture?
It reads 3,47
